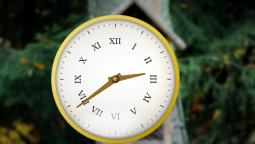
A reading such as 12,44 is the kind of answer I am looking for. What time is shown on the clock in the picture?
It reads 2,39
